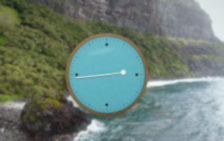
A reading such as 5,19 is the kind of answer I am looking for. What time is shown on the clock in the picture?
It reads 2,44
